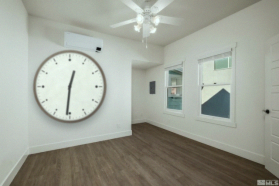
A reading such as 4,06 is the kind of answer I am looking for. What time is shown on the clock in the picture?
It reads 12,31
